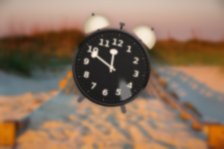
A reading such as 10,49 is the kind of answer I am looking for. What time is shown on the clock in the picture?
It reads 11,49
